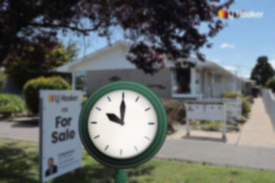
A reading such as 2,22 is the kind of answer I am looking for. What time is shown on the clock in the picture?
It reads 10,00
